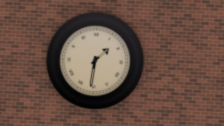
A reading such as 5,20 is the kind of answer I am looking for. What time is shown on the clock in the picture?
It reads 1,31
